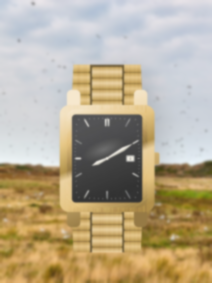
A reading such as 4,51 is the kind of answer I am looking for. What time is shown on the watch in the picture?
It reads 8,10
